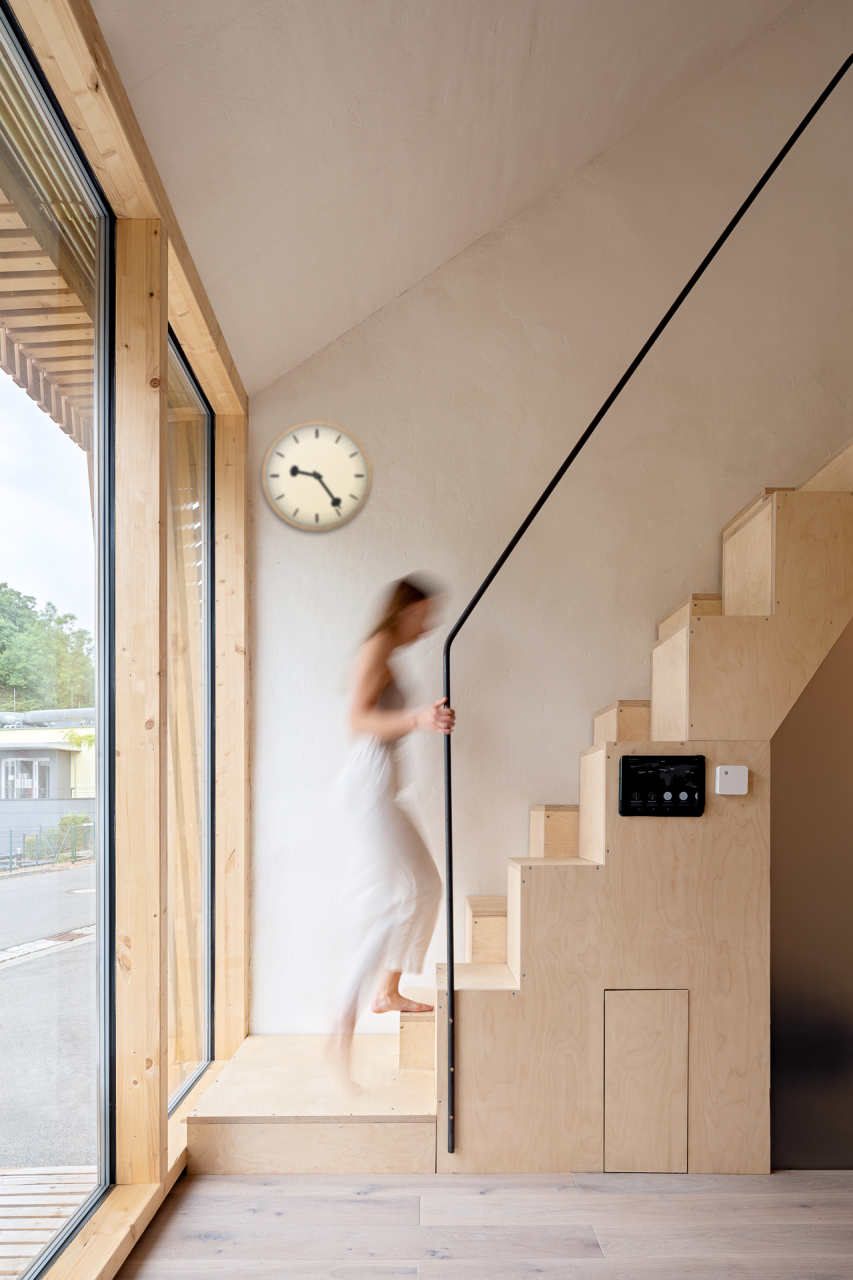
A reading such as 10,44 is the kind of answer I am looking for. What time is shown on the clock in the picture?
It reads 9,24
